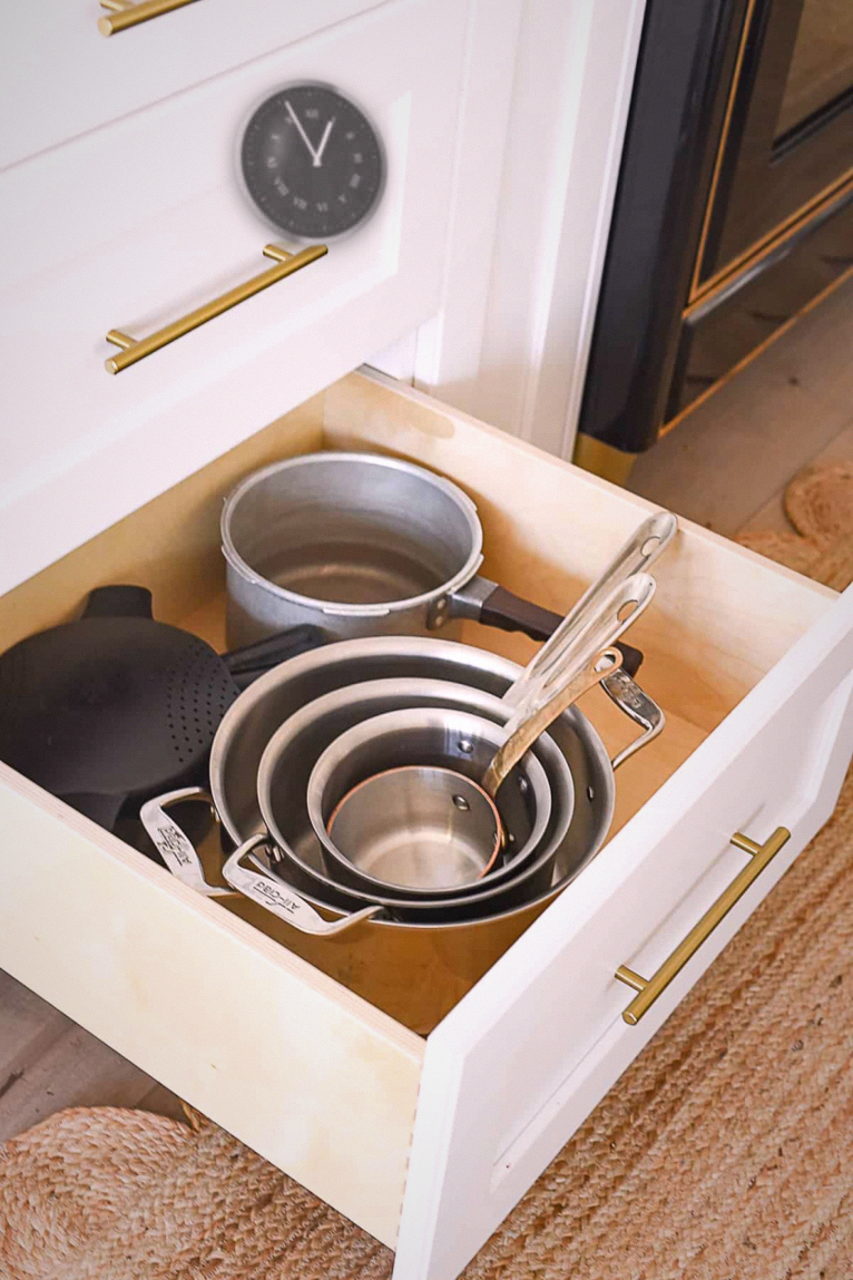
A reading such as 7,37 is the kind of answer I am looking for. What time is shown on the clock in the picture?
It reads 12,56
